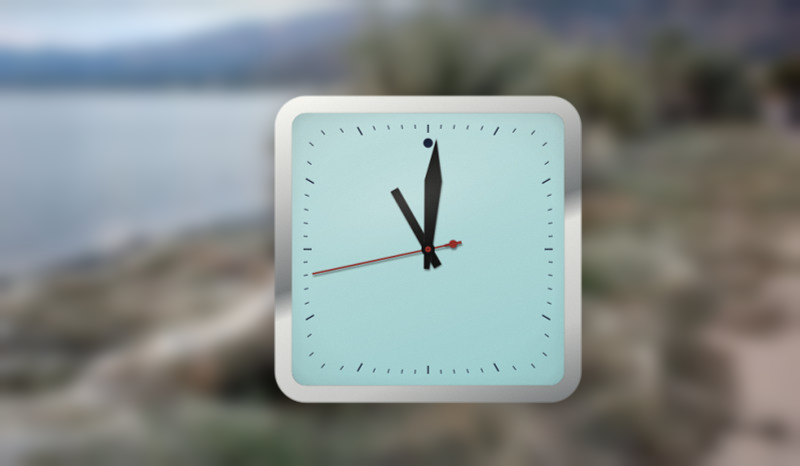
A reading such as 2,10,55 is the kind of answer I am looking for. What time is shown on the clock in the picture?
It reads 11,00,43
